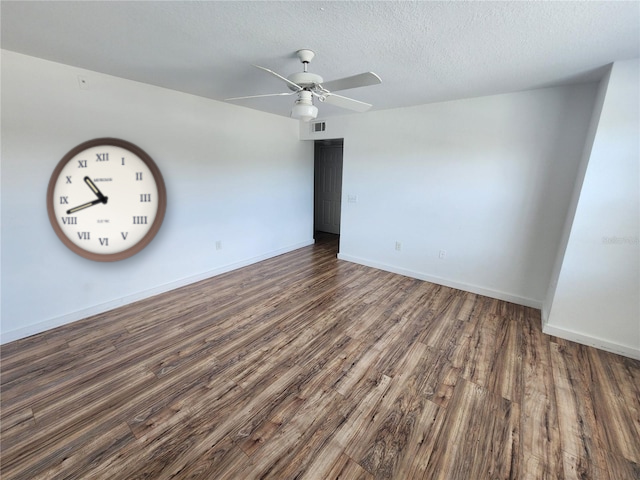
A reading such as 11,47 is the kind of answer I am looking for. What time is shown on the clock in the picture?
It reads 10,42
